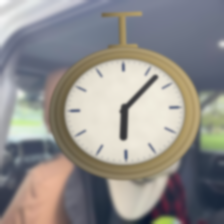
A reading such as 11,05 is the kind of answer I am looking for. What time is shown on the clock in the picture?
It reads 6,07
